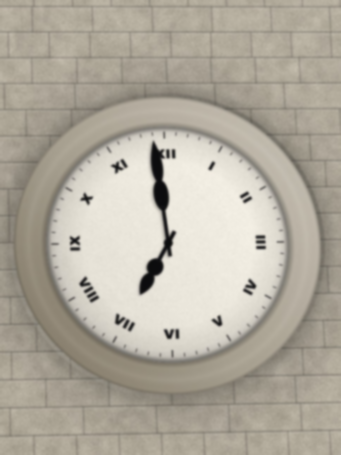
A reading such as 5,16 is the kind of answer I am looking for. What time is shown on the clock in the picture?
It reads 6,59
